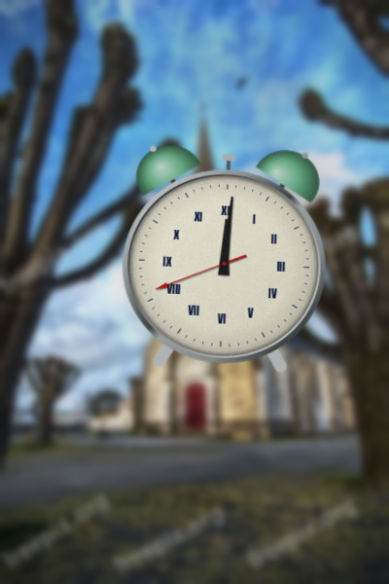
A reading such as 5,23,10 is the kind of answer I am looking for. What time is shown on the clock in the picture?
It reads 12,00,41
